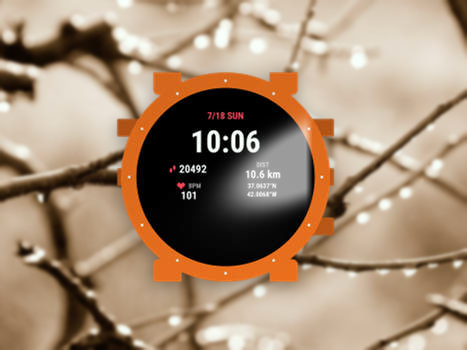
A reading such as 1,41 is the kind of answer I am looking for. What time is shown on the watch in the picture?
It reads 10,06
